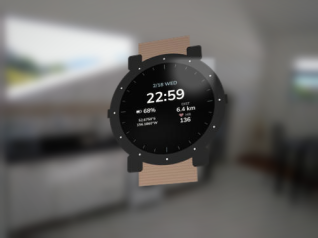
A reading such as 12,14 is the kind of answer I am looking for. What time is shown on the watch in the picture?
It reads 22,59
